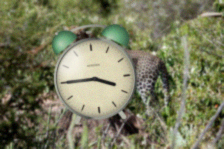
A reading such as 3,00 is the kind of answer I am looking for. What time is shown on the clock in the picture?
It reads 3,45
